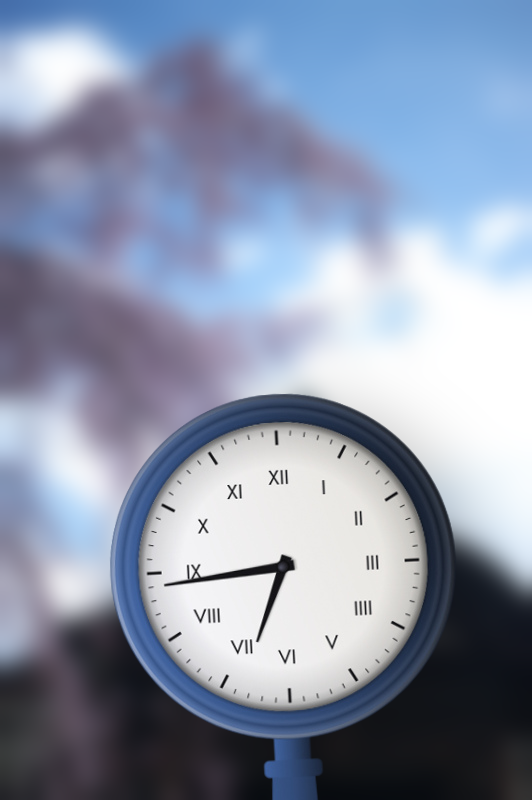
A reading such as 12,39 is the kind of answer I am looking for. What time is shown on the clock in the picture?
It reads 6,44
